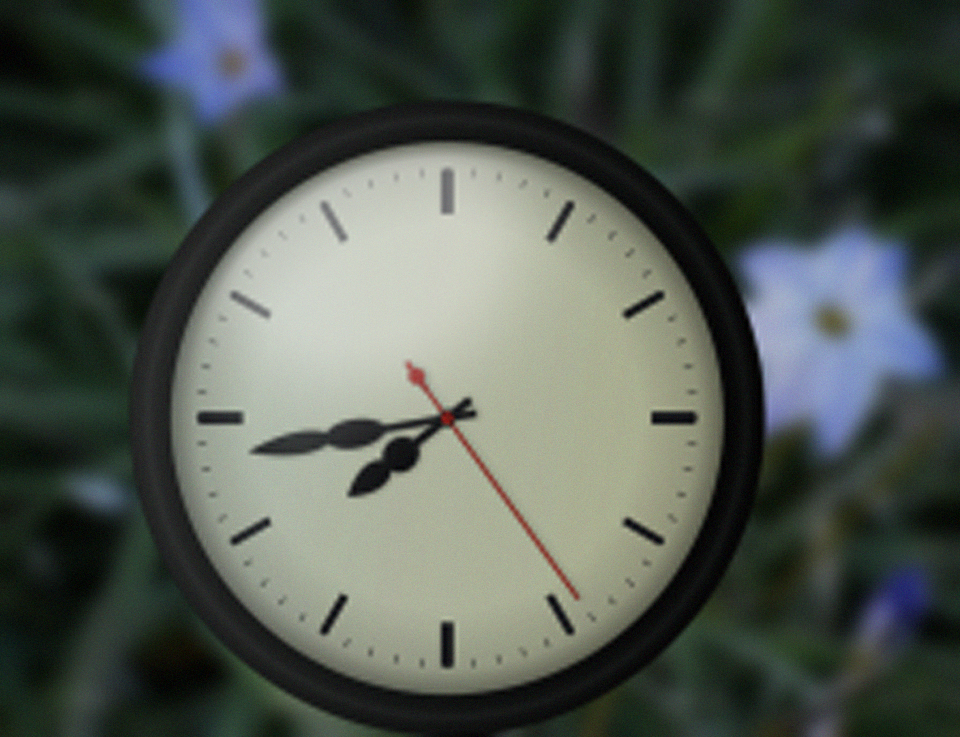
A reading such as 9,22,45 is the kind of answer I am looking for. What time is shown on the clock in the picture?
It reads 7,43,24
